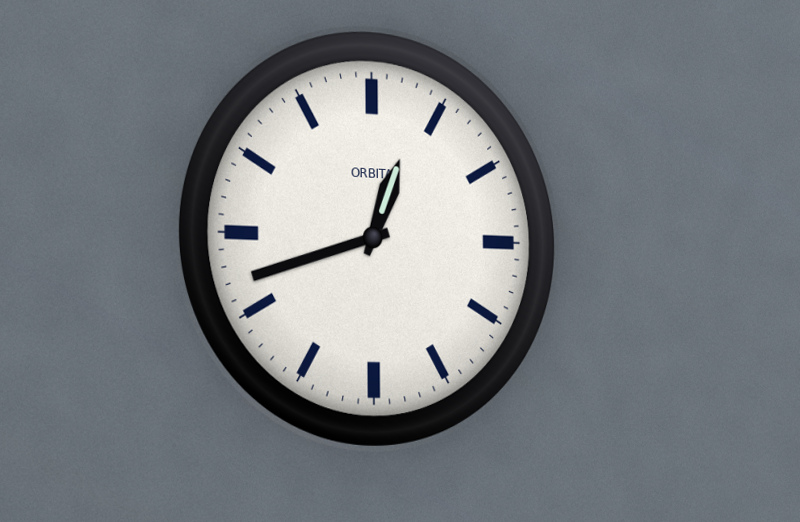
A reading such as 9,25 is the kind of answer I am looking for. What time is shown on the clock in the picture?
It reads 12,42
